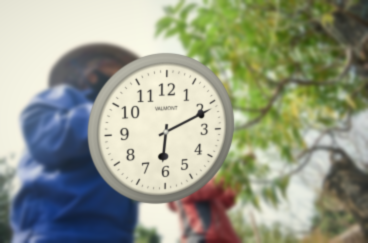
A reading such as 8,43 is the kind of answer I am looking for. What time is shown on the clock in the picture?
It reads 6,11
